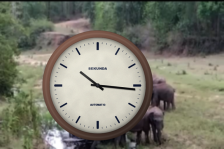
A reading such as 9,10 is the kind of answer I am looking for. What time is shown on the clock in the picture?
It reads 10,16
